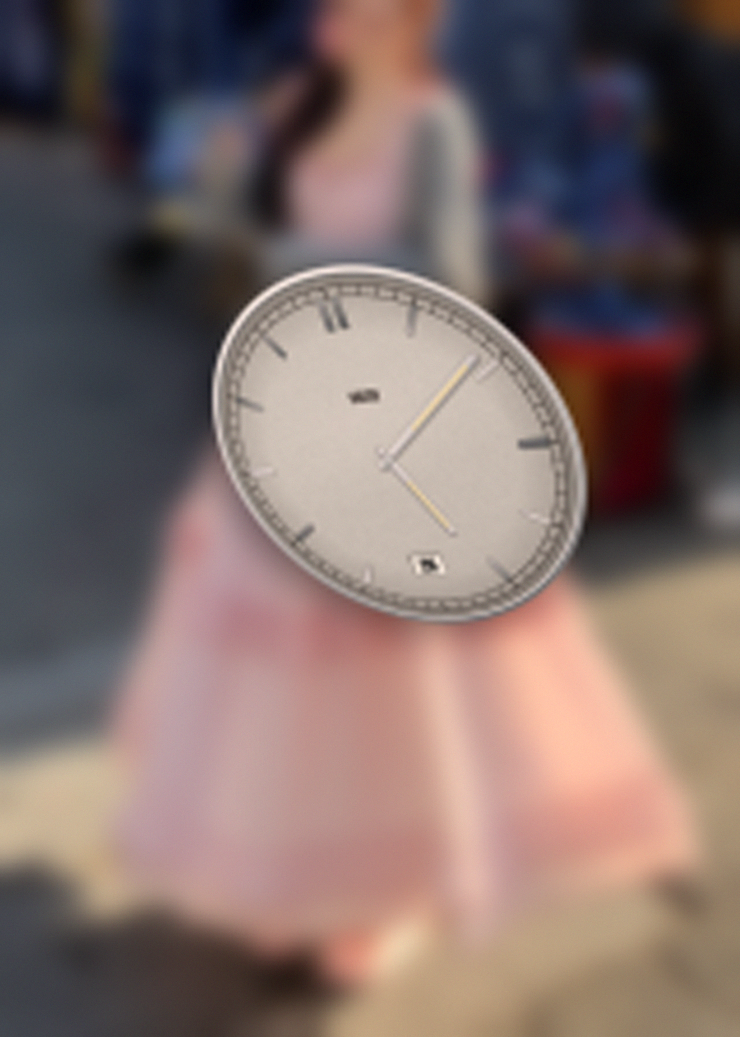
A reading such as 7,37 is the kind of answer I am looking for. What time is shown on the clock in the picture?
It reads 5,09
